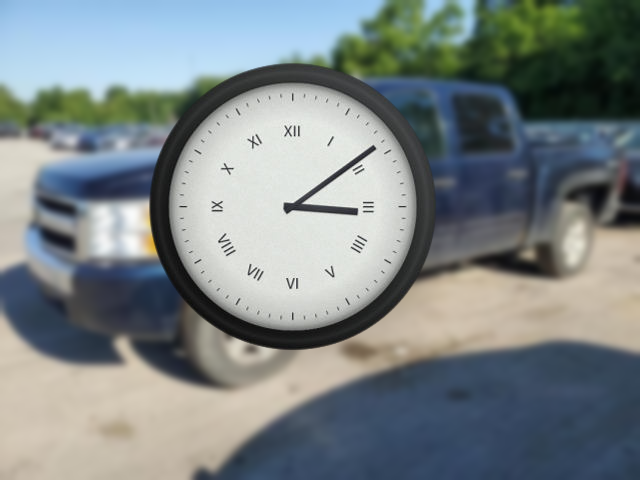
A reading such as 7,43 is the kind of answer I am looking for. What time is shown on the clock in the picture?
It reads 3,09
